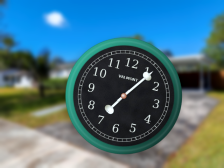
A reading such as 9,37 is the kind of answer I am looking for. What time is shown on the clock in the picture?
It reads 7,06
